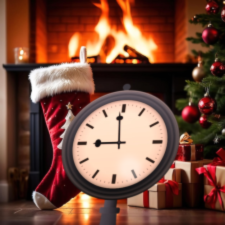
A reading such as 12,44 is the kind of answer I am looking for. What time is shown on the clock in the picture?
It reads 8,59
